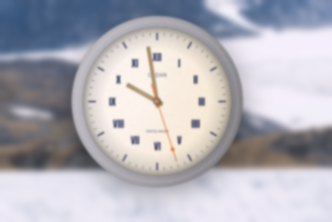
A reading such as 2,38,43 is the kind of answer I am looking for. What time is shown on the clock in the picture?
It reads 9,58,27
